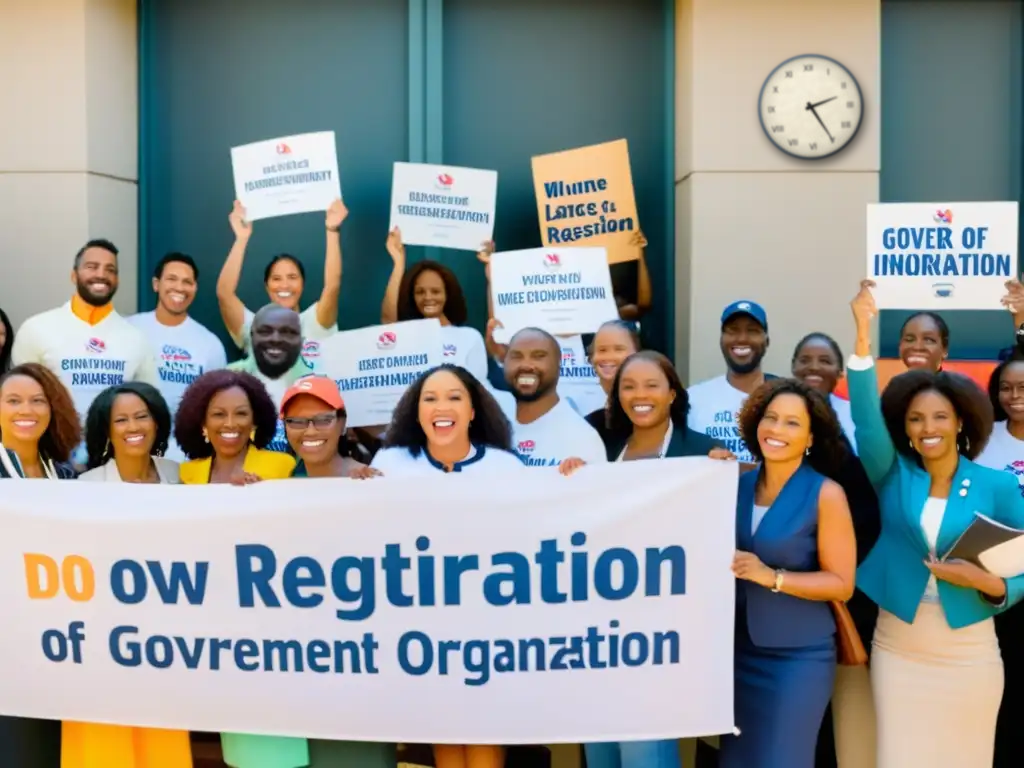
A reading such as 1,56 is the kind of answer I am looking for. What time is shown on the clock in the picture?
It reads 2,25
